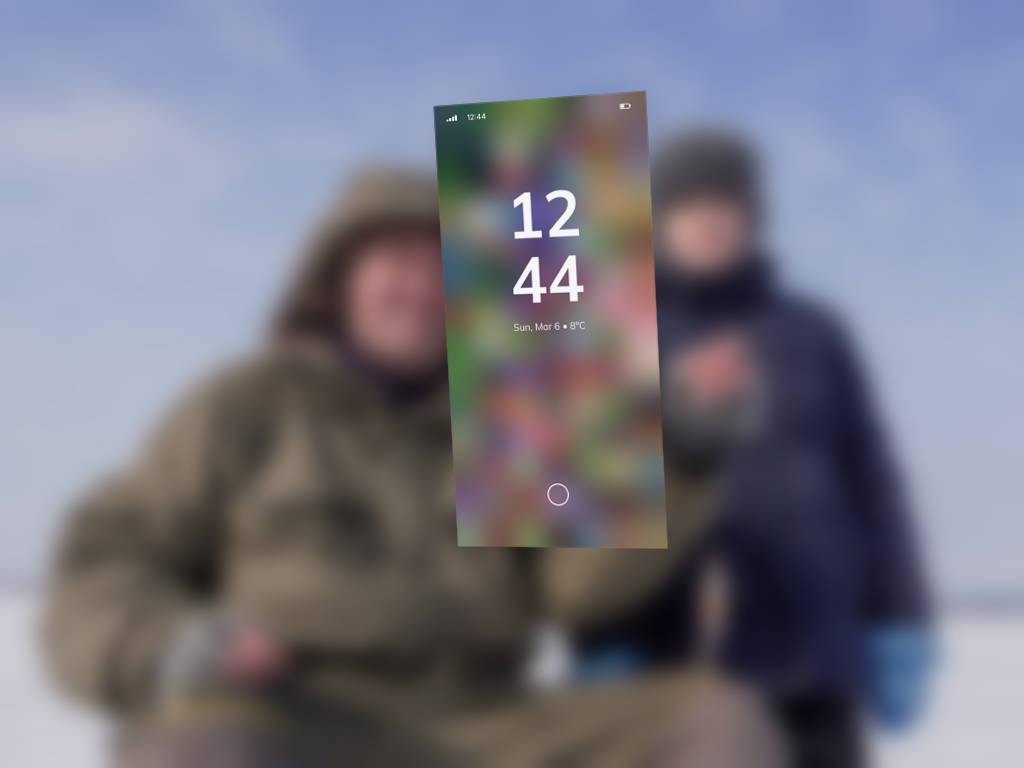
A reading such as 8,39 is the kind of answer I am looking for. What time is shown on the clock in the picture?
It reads 12,44
